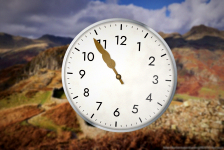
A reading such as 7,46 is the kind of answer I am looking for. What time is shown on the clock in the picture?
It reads 10,54
